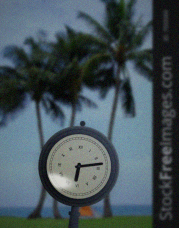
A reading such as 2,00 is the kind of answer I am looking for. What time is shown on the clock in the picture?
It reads 6,13
